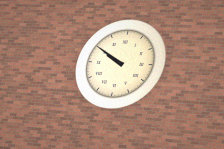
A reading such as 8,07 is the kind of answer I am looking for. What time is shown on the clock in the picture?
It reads 9,50
